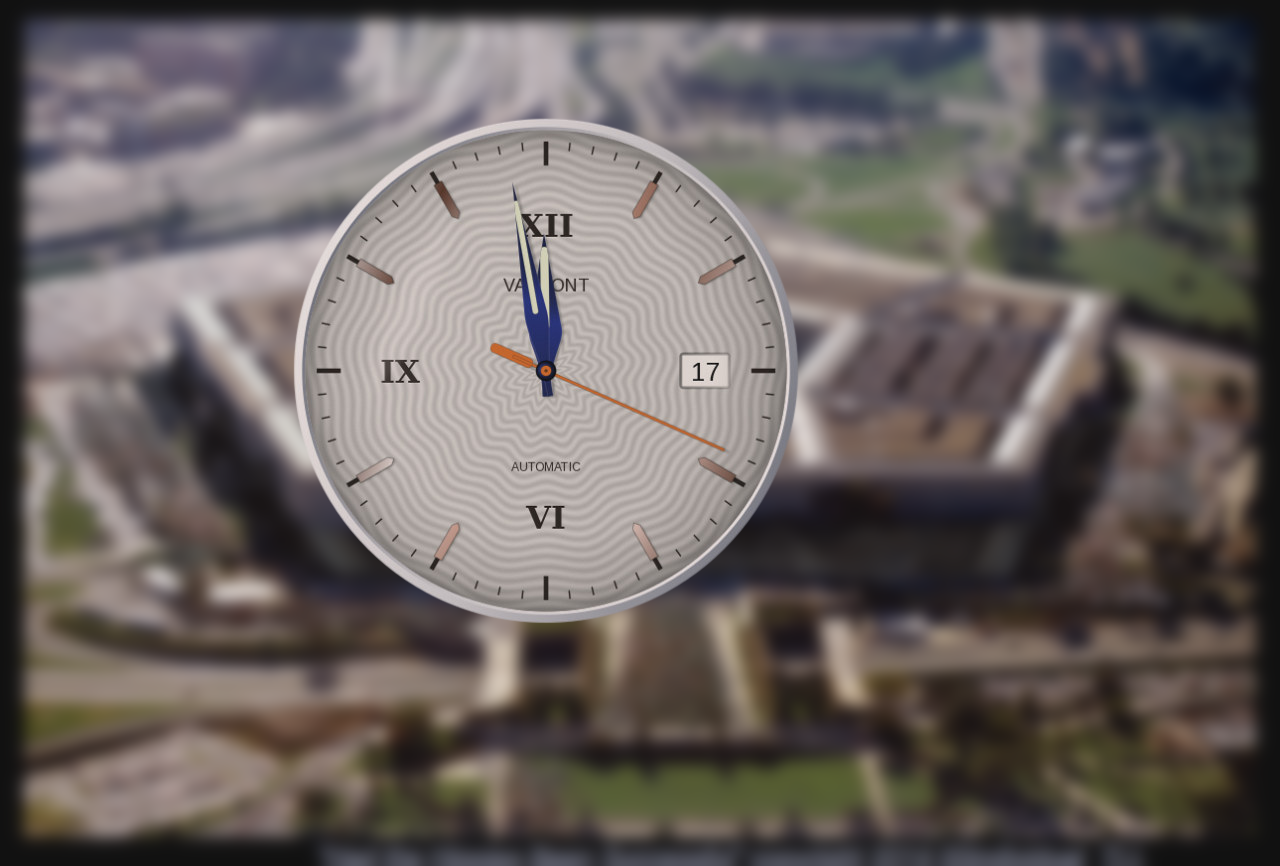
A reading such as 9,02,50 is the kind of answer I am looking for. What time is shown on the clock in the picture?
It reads 11,58,19
